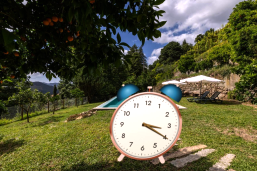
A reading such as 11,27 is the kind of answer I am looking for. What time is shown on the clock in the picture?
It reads 3,20
